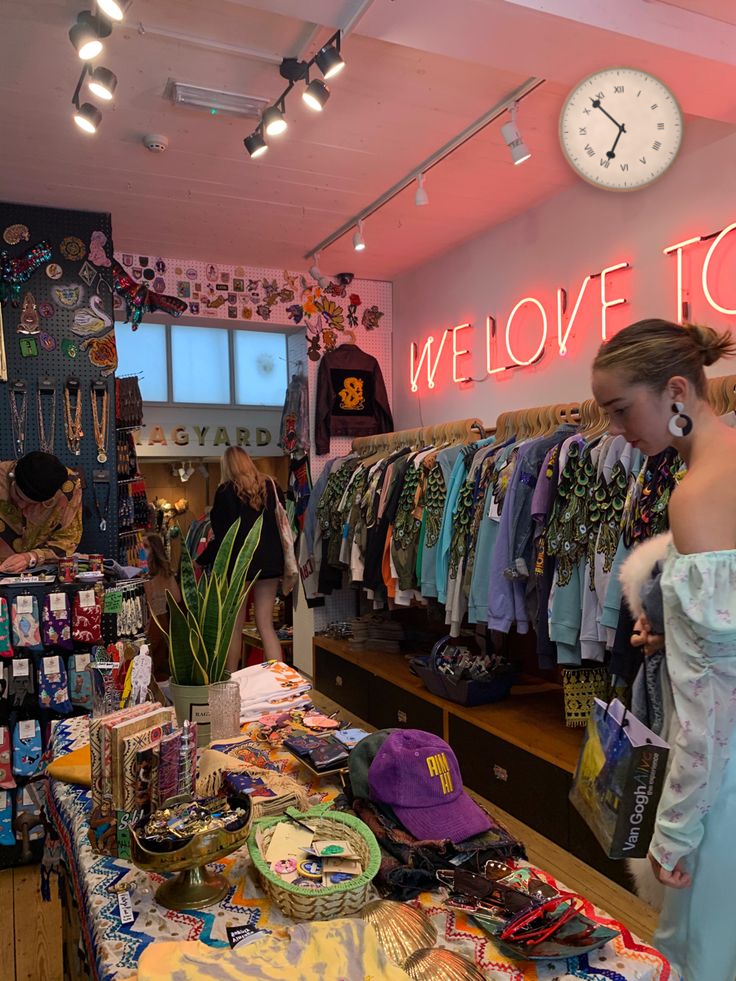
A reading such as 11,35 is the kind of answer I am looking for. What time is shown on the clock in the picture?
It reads 6,53
